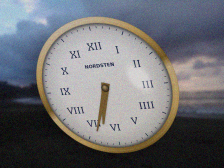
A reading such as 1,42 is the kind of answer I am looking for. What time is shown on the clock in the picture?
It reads 6,34
